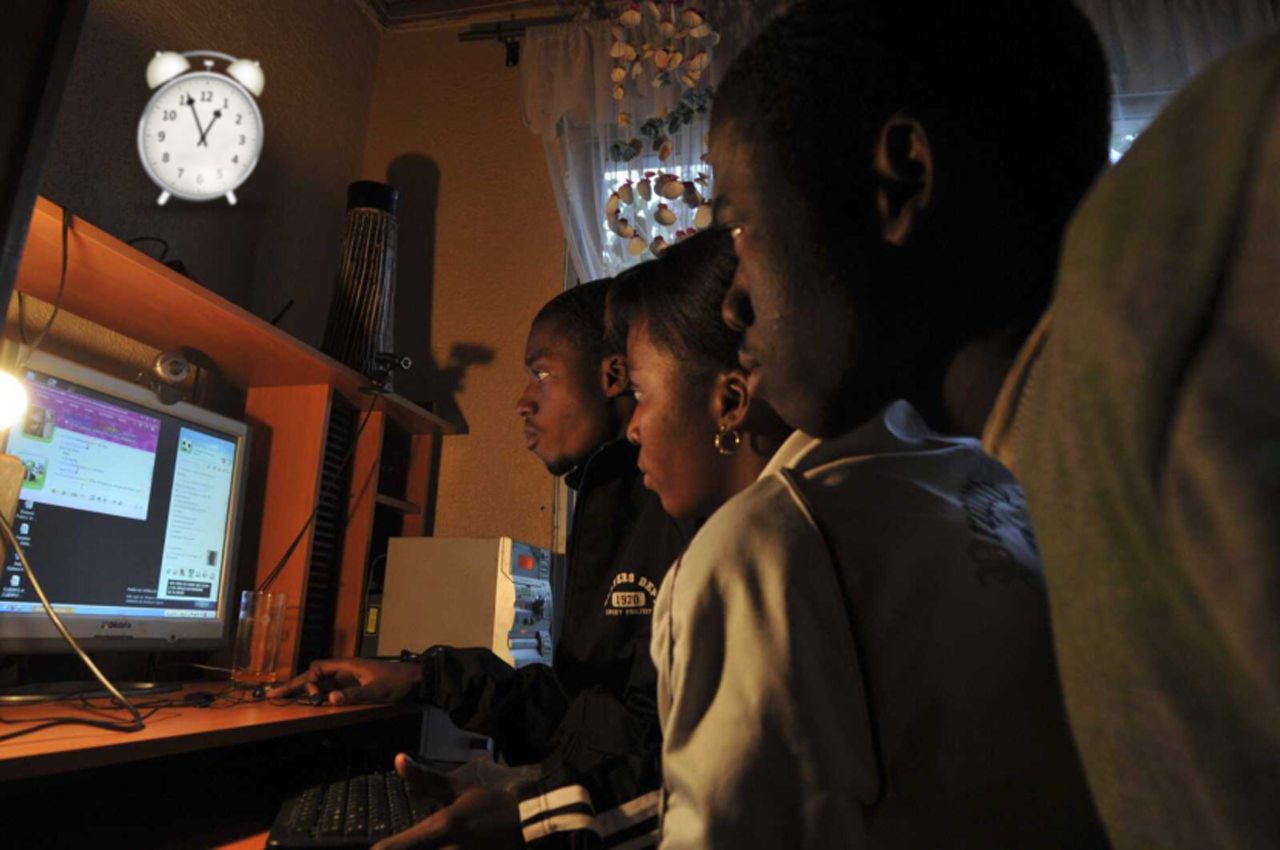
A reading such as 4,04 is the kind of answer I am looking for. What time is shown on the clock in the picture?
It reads 12,56
